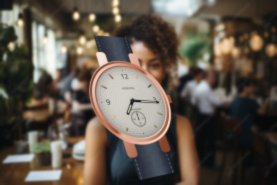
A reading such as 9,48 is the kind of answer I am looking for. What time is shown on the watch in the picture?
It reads 7,16
